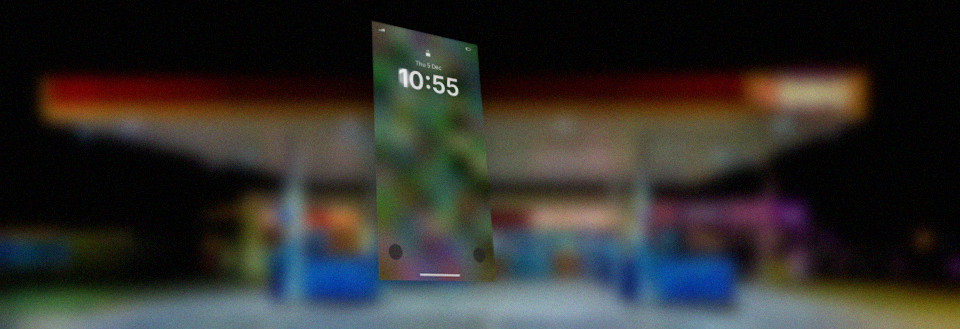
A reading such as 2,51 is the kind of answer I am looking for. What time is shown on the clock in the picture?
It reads 10,55
